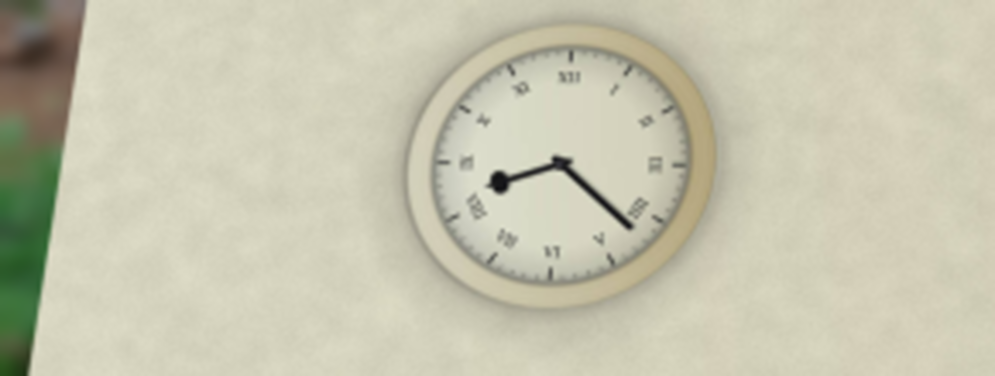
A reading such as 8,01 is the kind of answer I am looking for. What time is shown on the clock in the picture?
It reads 8,22
